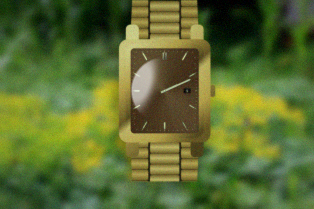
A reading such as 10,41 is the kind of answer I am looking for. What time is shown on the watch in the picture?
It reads 2,11
